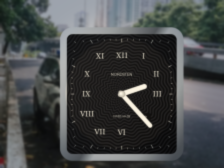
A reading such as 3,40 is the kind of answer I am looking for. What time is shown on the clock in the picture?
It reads 2,23
